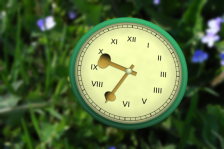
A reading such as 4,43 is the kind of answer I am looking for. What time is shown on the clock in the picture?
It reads 9,35
